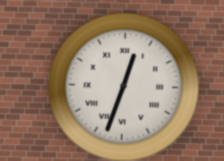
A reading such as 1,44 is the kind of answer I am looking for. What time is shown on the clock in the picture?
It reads 12,33
